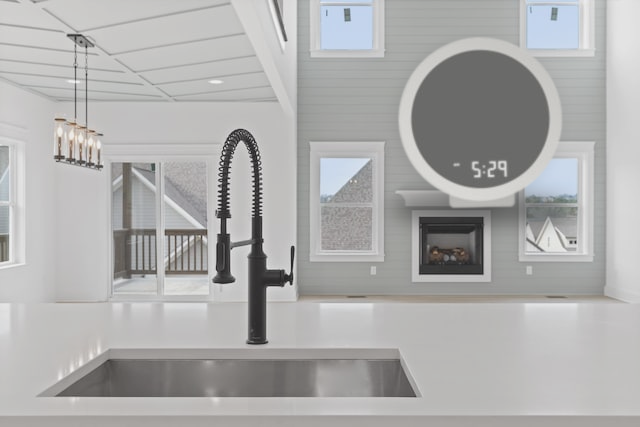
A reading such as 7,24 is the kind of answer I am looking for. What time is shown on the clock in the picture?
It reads 5,29
